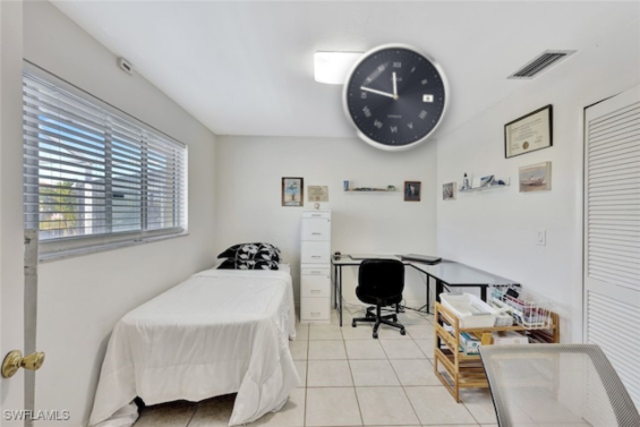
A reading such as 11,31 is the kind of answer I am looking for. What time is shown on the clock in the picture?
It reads 11,47
